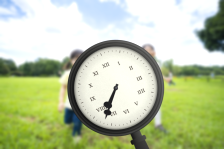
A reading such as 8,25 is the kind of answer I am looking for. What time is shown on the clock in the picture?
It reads 7,37
